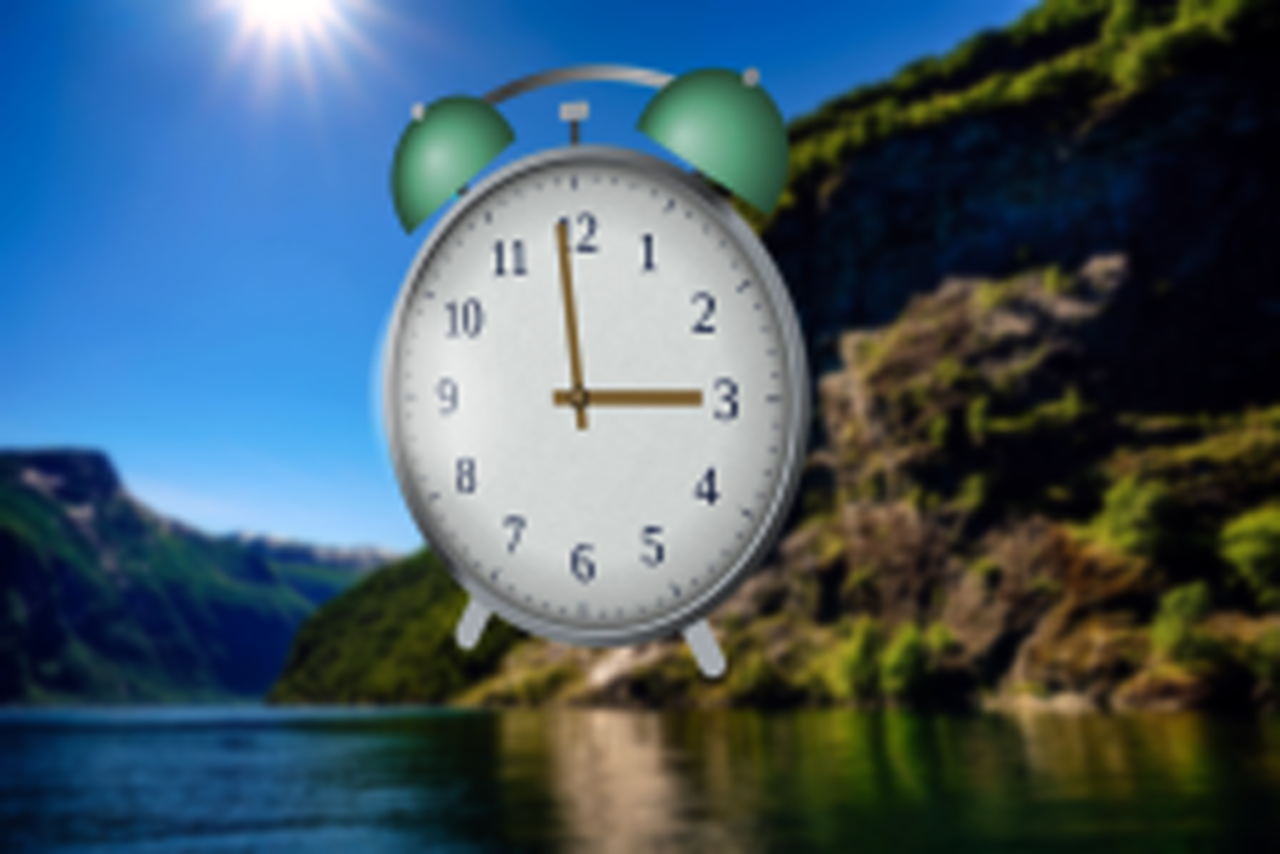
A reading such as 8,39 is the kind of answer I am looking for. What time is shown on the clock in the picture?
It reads 2,59
